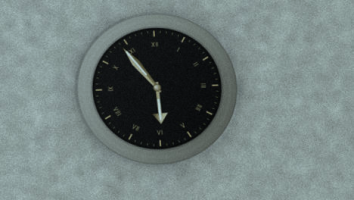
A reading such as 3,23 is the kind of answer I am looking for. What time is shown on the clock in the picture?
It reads 5,54
